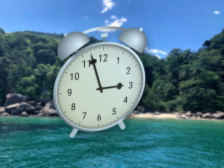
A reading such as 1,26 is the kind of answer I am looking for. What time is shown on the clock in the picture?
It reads 2,57
